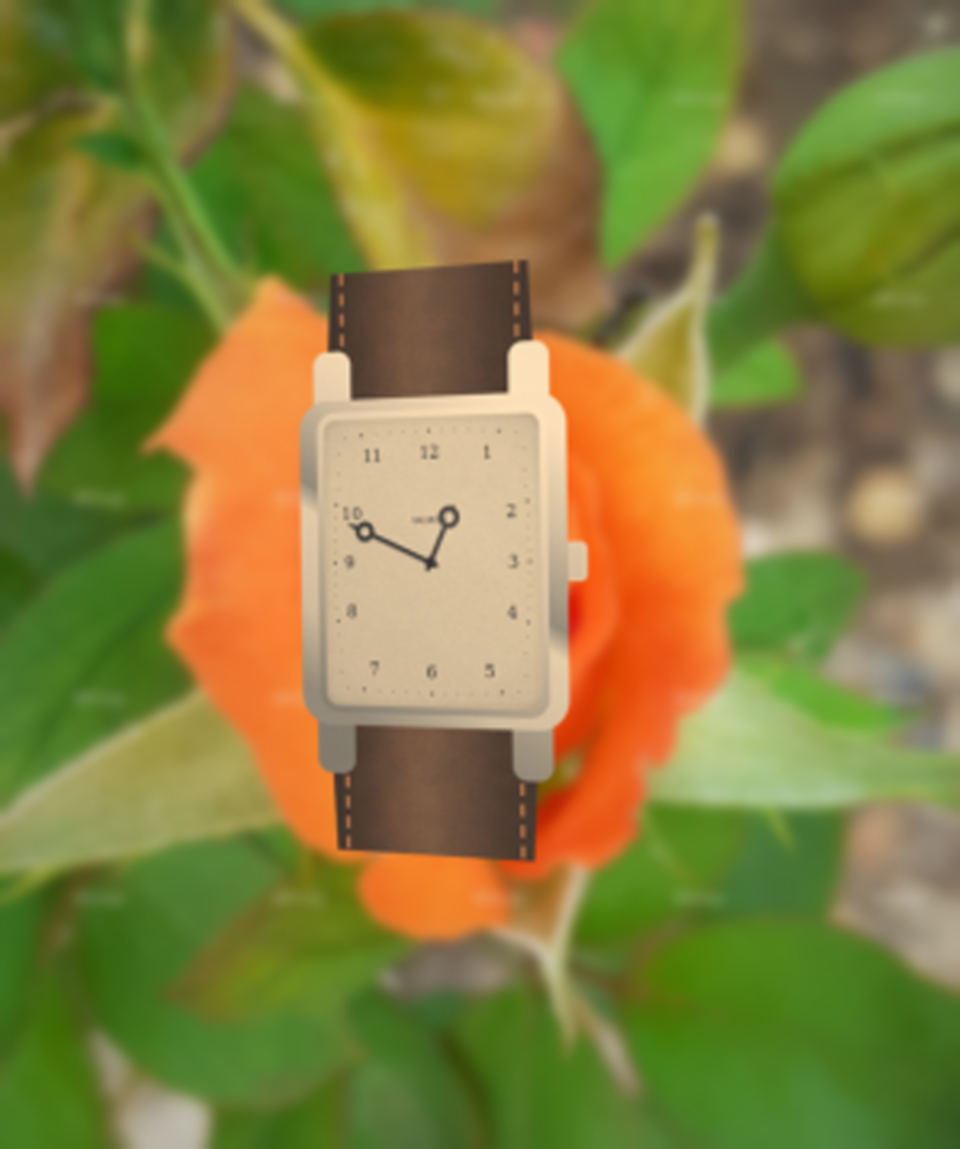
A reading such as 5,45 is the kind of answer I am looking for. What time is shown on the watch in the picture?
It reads 12,49
